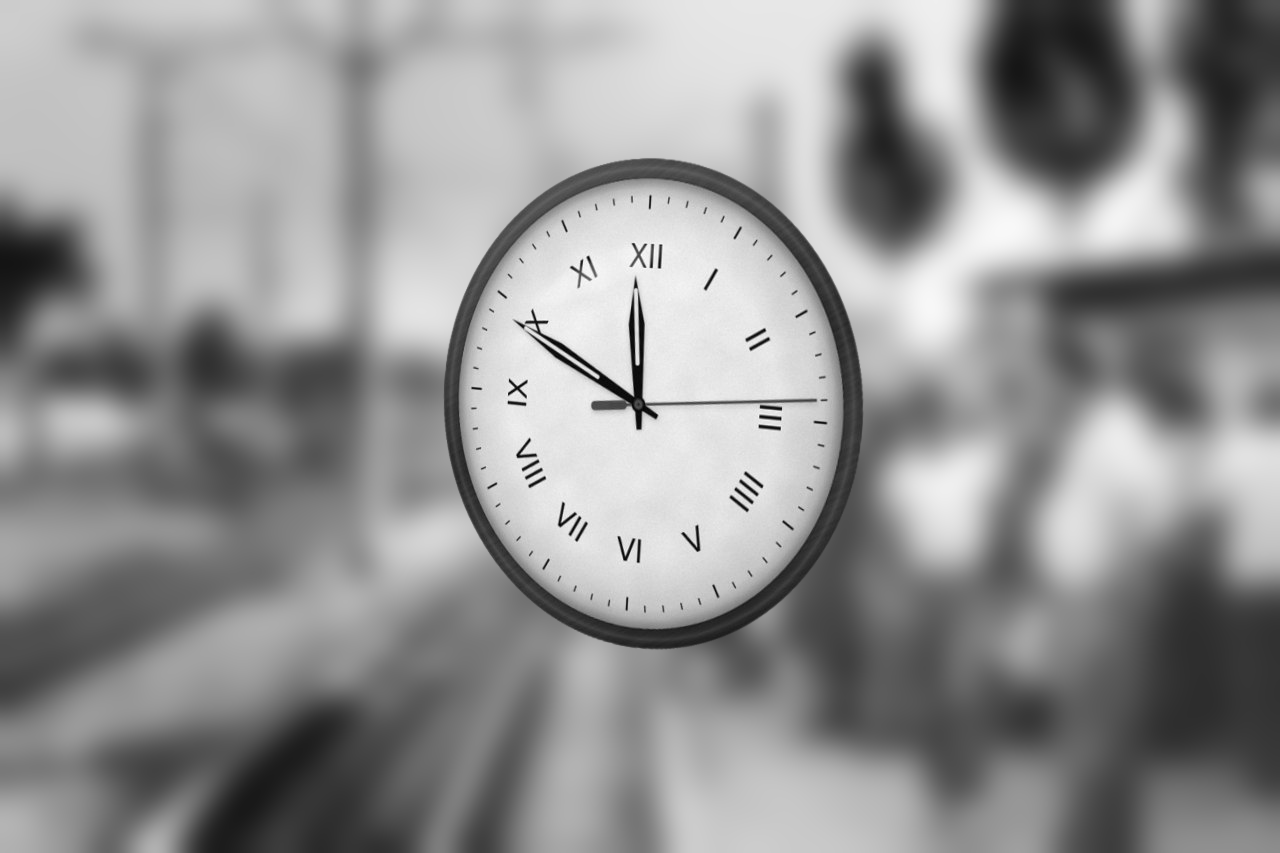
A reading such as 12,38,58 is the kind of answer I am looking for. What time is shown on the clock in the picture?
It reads 11,49,14
